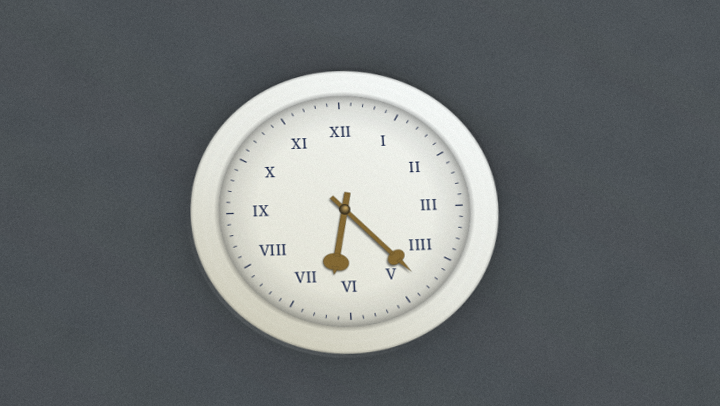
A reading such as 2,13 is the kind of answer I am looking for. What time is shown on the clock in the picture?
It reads 6,23
